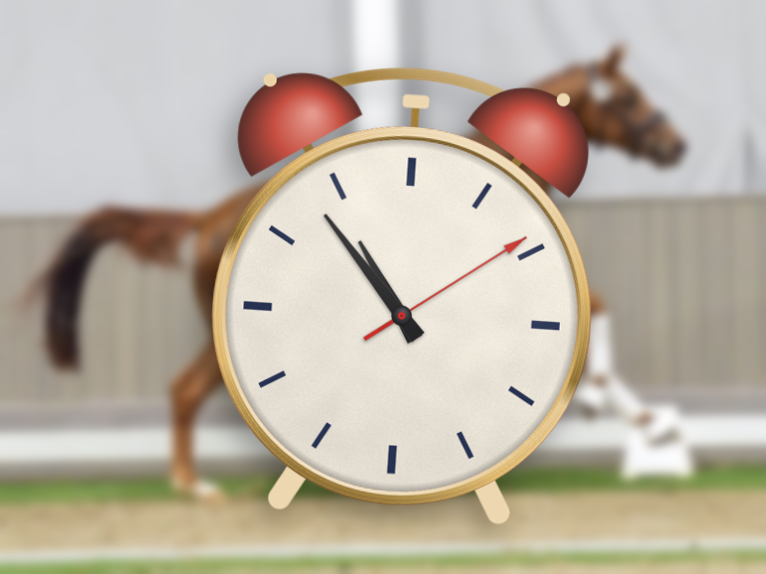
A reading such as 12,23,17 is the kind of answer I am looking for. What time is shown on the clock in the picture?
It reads 10,53,09
